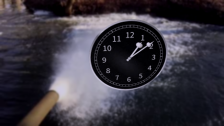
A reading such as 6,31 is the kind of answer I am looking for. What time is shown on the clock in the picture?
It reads 1,09
